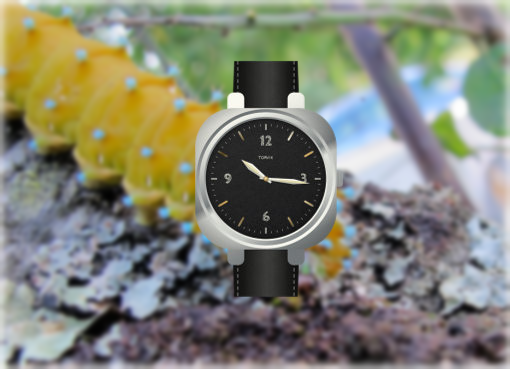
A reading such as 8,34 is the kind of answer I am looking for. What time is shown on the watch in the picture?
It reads 10,16
